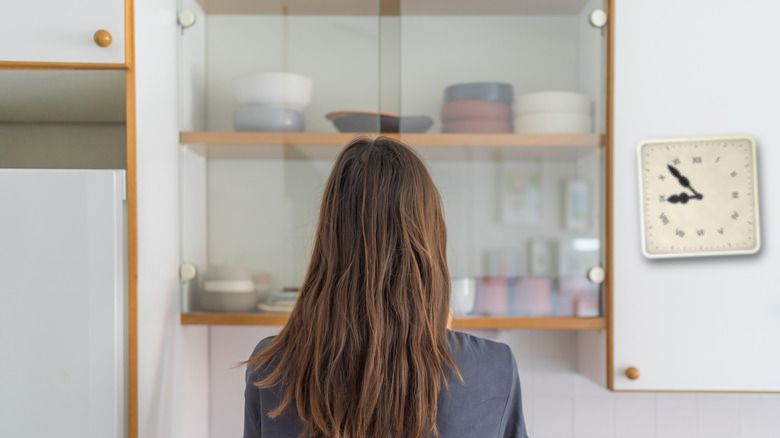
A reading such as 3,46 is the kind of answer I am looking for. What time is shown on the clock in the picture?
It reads 8,53
